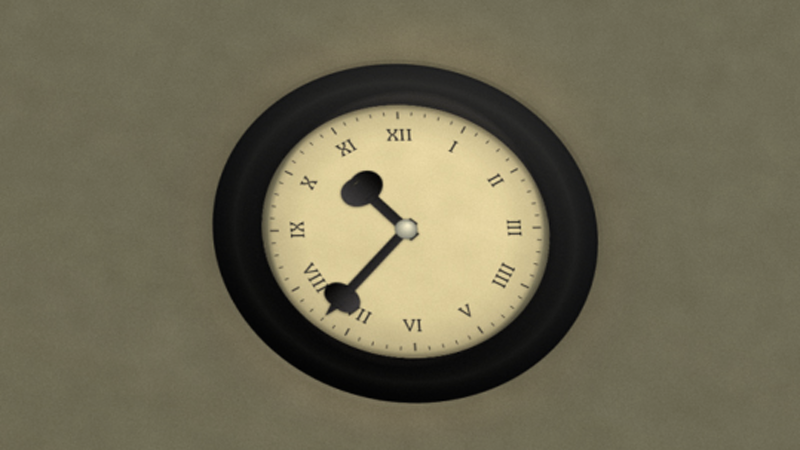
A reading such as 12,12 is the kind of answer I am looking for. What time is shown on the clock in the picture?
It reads 10,37
